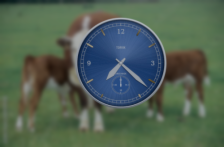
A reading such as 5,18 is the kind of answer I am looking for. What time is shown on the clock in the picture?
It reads 7,22
